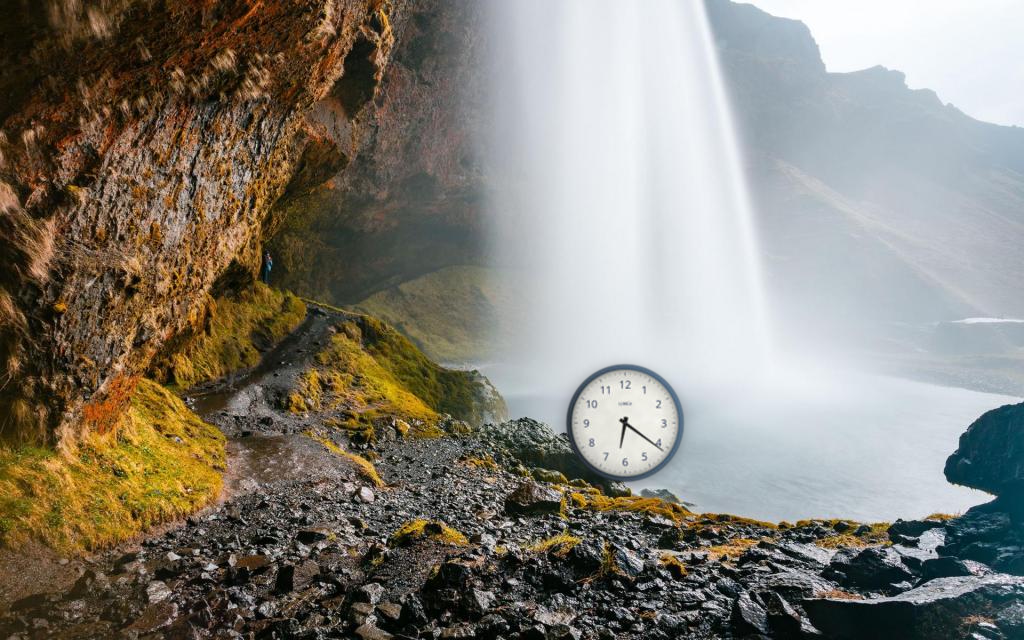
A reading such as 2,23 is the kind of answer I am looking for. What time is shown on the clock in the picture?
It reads 6,21
